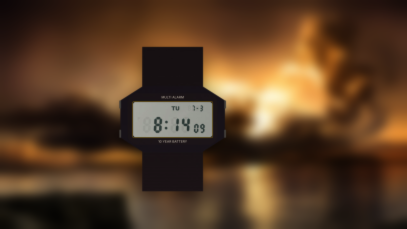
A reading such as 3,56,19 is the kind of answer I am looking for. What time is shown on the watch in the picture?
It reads 8,14,09
